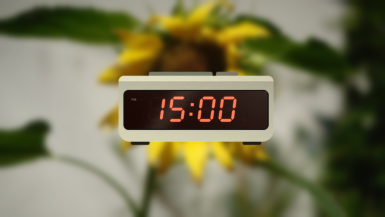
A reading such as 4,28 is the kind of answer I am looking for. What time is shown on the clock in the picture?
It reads 15,00
